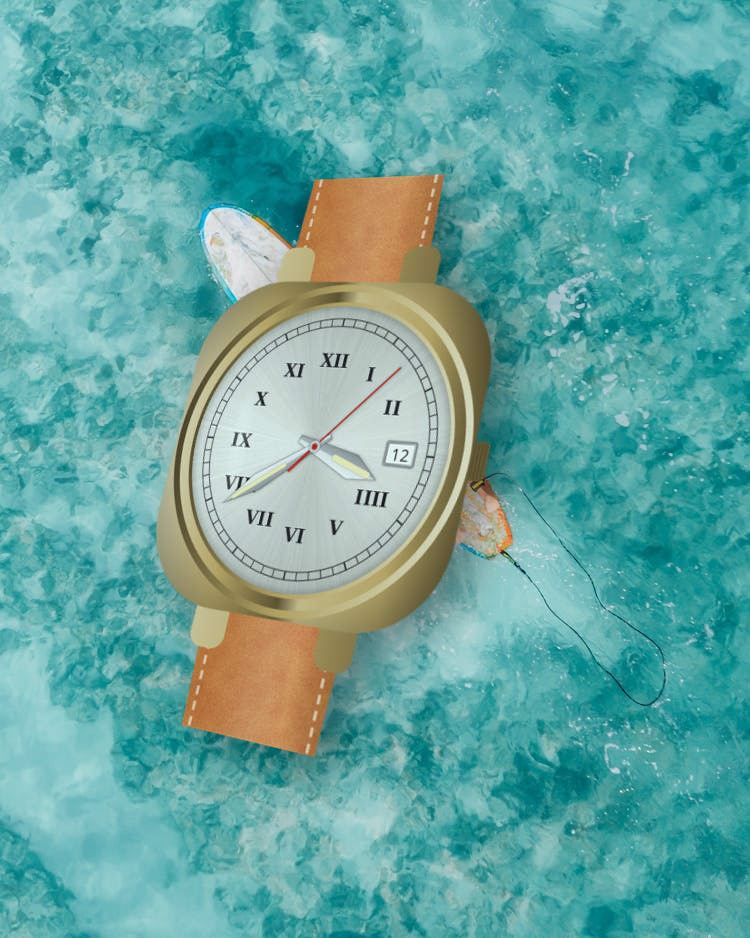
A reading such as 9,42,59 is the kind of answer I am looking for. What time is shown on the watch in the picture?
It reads 3,39,07
